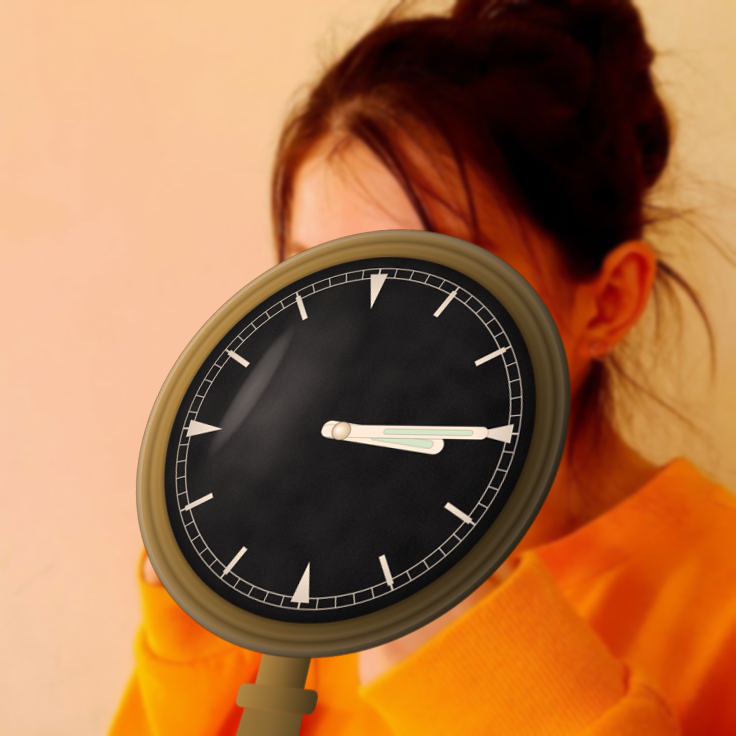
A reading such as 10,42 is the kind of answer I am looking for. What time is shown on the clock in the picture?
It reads 3,15
